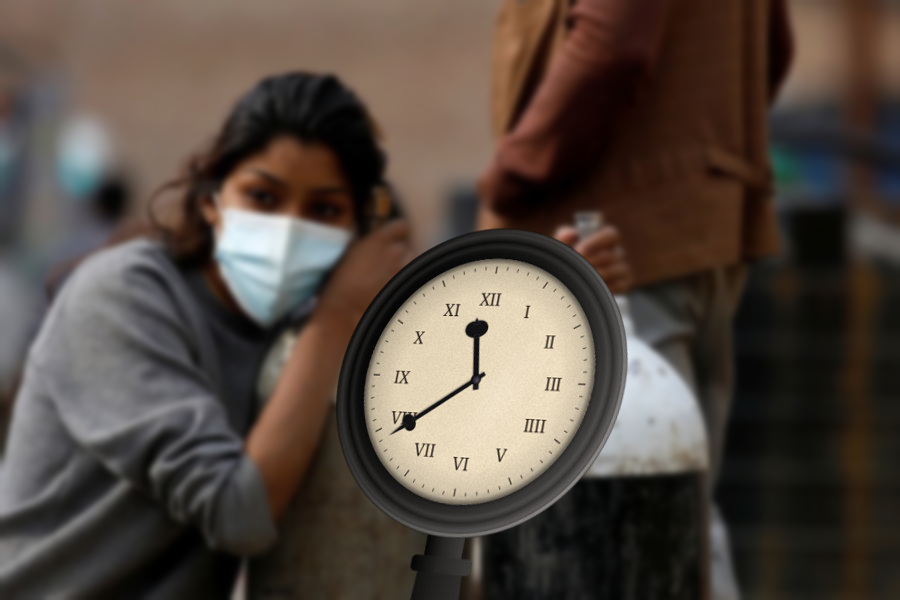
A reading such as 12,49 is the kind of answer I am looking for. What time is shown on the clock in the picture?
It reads 11,39
